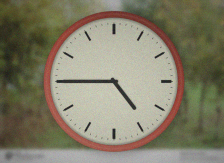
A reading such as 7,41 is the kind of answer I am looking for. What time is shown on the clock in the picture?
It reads 4,45
